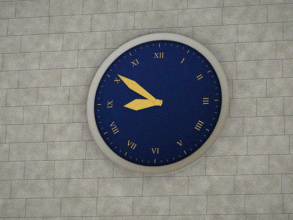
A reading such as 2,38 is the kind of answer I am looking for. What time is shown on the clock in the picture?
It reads 8,51
